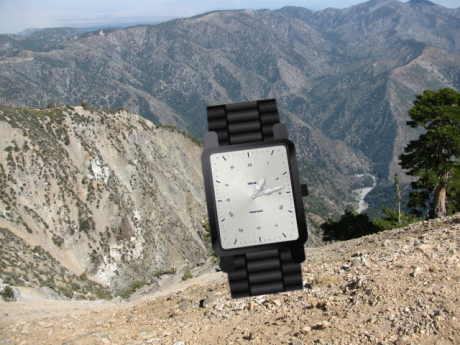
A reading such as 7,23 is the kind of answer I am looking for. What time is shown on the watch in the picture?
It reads 1,13
